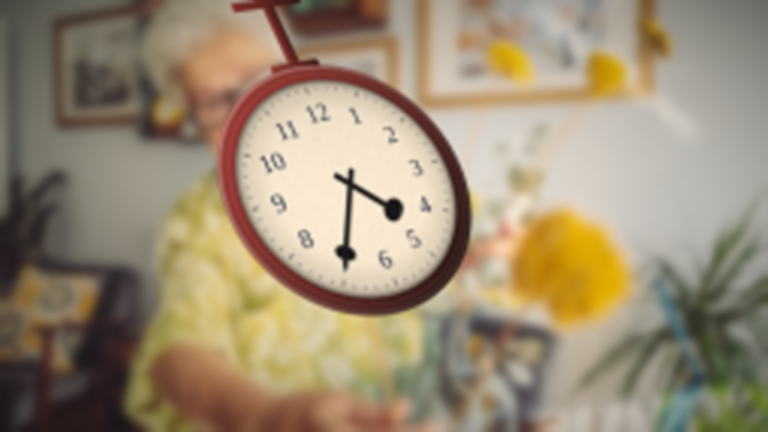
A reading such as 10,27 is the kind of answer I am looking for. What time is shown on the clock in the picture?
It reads 4,35
